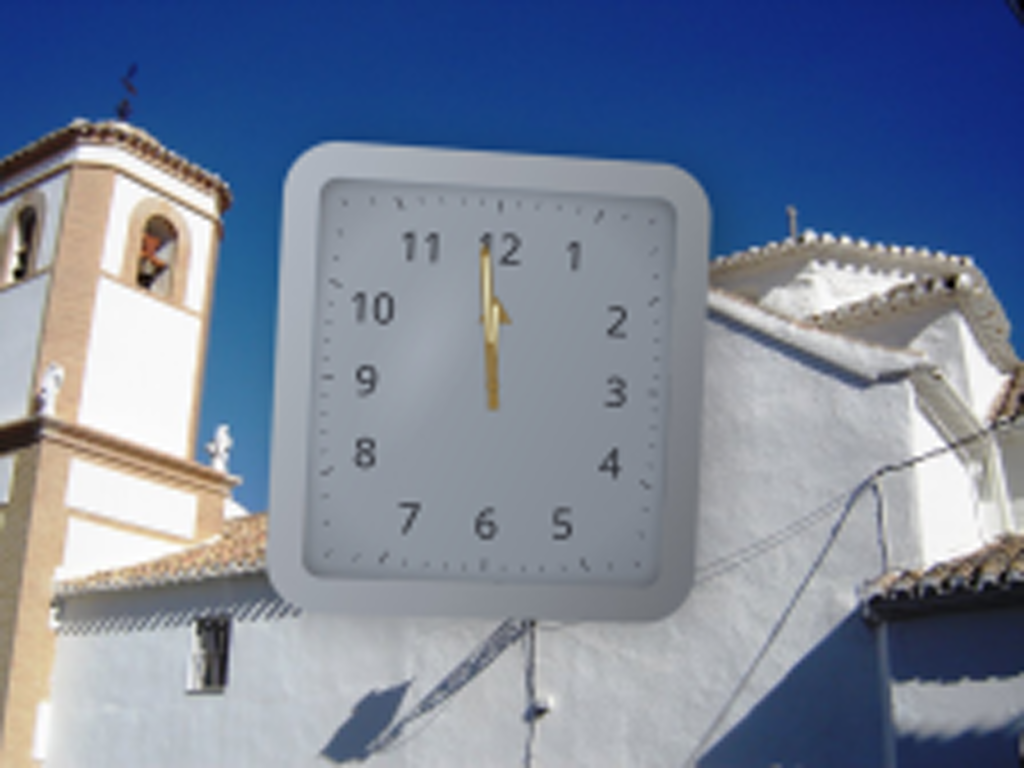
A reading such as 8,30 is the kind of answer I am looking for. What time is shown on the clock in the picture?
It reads 11,59
